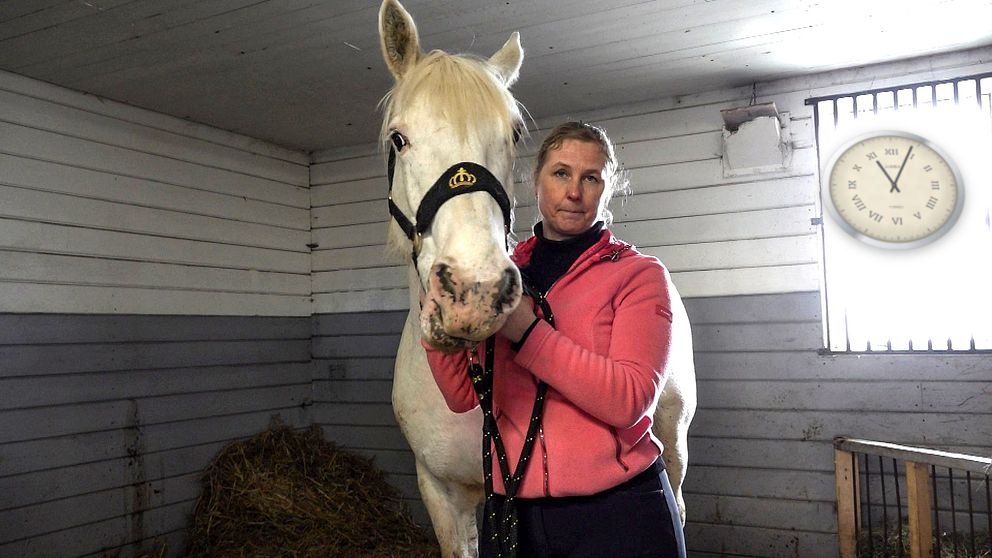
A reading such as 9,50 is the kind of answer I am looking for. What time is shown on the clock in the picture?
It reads 11,04
